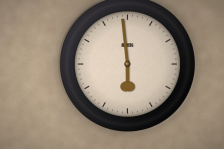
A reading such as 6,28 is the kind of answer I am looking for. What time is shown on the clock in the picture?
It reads 5,59
